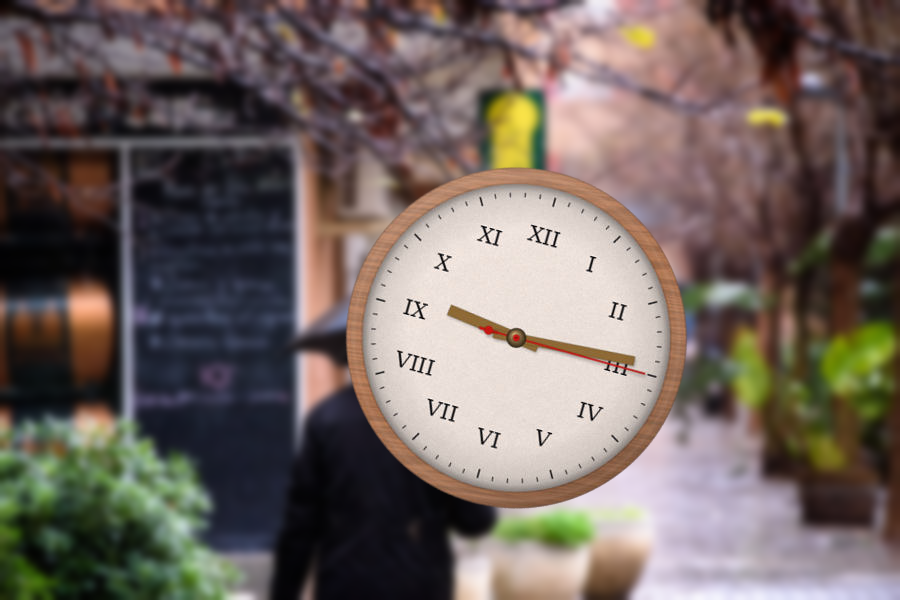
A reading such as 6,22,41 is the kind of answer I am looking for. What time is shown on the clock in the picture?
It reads 9,14,15
